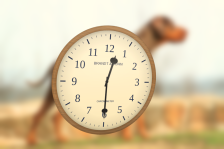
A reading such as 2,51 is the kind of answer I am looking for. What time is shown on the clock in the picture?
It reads 12,30
